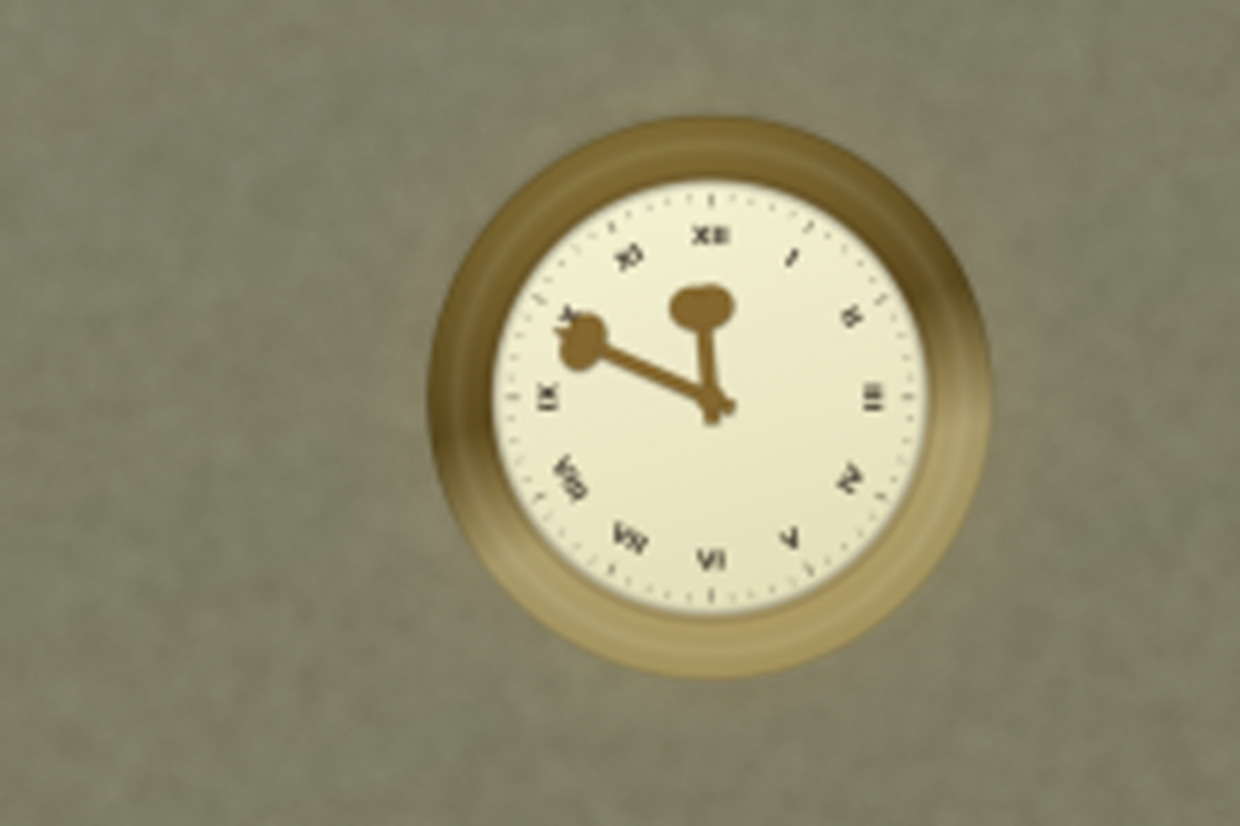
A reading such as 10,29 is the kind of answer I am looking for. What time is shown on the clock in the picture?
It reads 11,49
